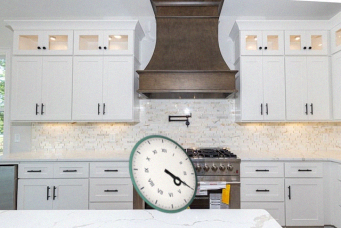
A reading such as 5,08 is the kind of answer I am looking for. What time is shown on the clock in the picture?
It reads 4,20
